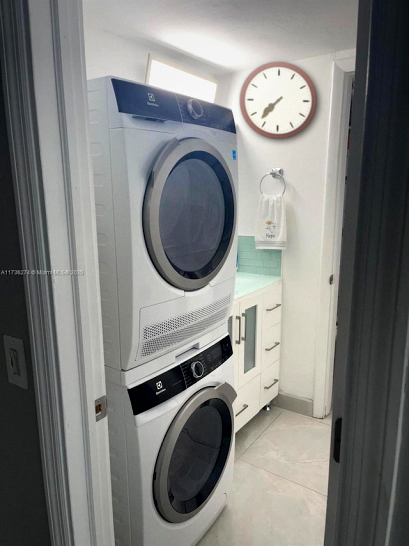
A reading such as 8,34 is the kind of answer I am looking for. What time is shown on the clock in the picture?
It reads 7,37
